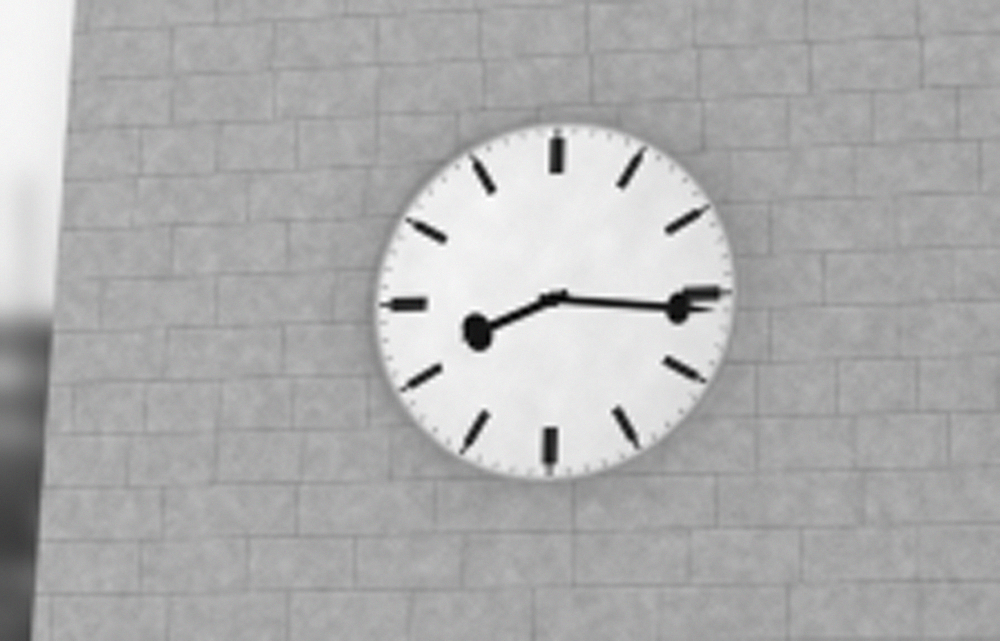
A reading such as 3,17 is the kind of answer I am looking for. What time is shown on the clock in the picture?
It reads 8,16
